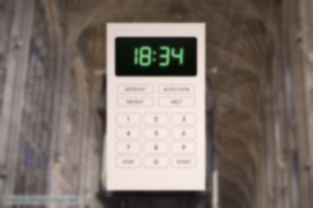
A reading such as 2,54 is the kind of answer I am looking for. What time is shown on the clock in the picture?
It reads 18,34
